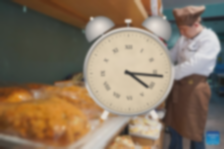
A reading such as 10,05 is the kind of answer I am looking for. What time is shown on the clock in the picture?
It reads 4,16
